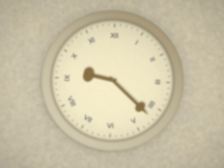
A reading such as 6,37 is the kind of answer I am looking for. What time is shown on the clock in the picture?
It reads 9,22
